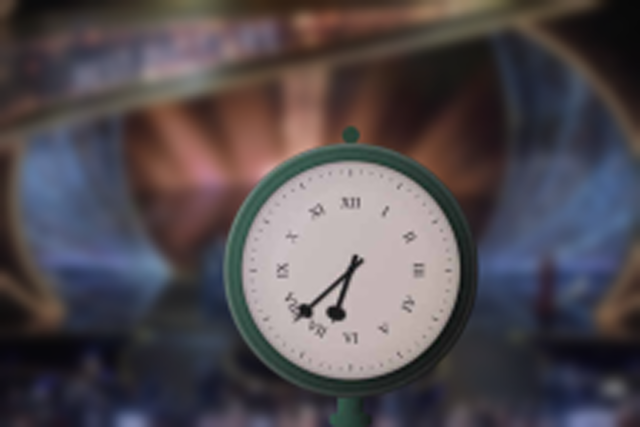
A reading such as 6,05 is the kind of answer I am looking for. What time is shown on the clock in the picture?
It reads 6,38
